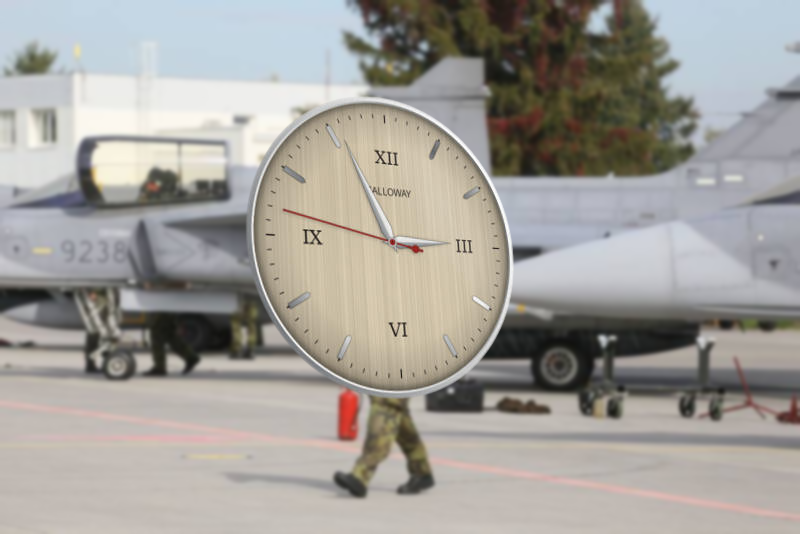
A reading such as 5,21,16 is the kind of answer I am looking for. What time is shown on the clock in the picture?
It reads 2,55,47
